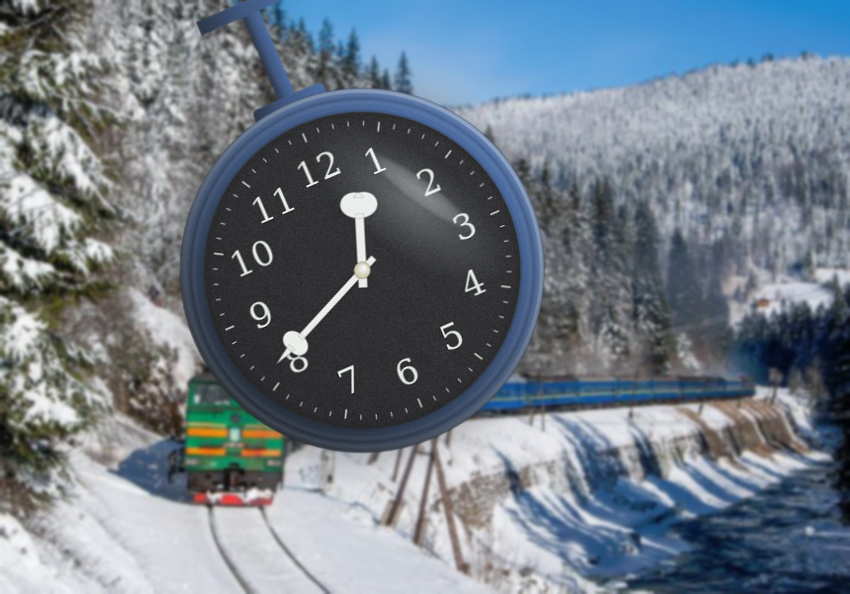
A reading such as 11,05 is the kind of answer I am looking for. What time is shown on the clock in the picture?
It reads 12,41
